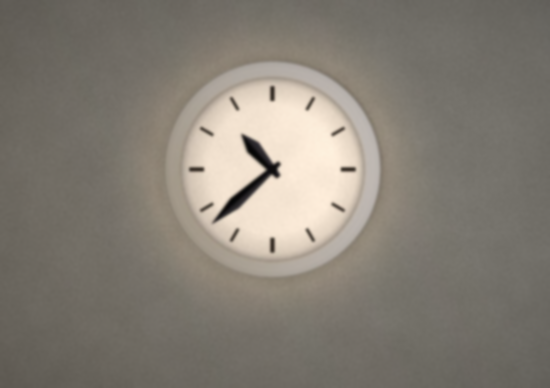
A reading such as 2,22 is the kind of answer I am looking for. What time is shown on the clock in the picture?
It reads 10,38
